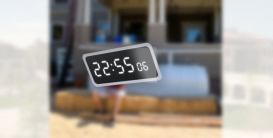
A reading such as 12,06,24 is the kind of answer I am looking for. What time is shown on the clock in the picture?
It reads 22,55,06
